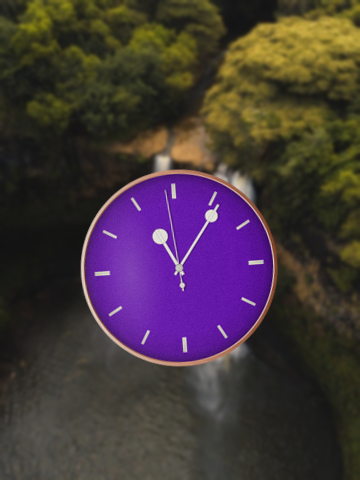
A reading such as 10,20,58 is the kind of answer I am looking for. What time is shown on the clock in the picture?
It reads 11,05,59
